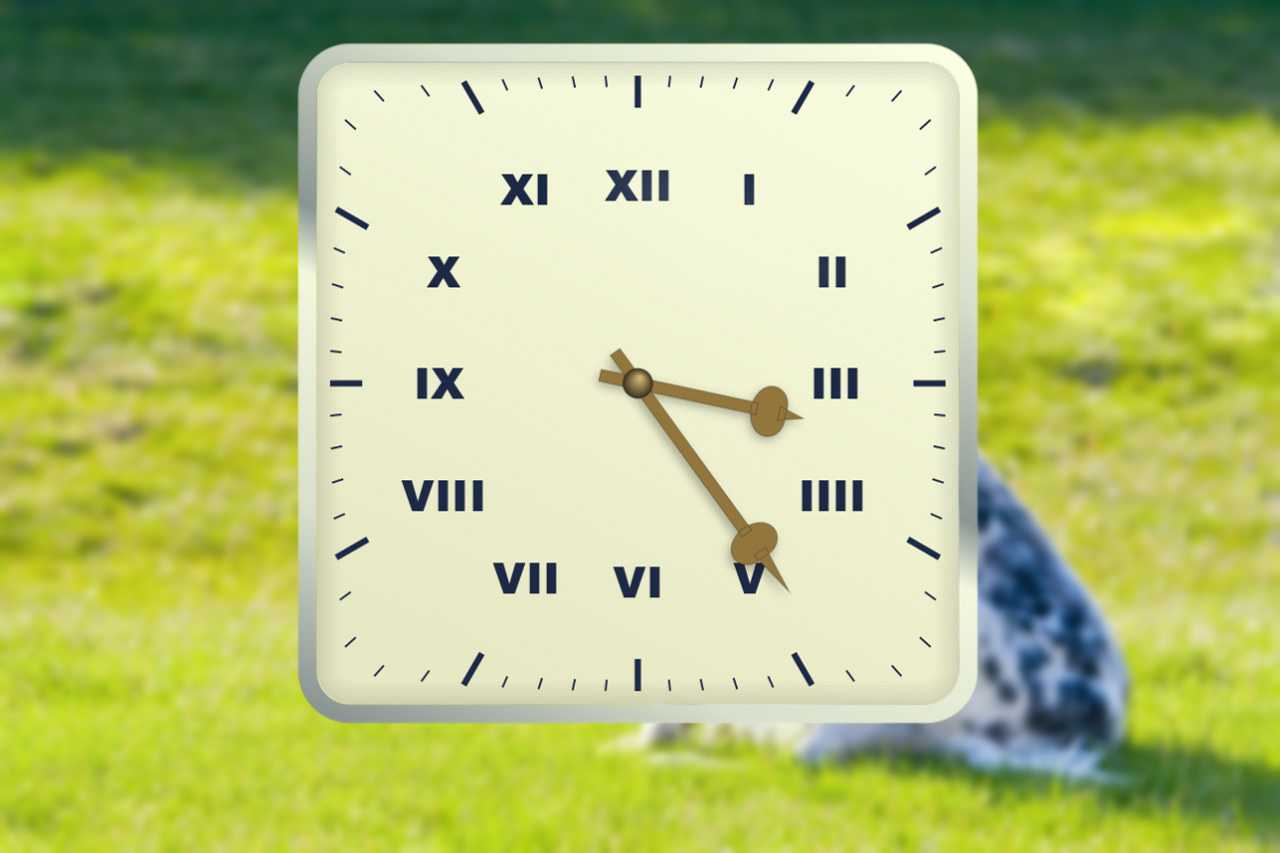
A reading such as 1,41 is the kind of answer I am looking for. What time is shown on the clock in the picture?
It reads 3,24
